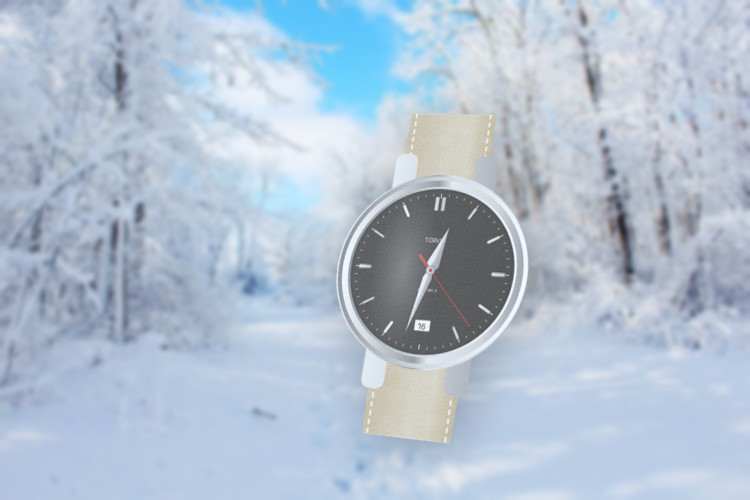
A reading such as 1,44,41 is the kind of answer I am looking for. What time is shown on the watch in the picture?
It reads 12,32,23
